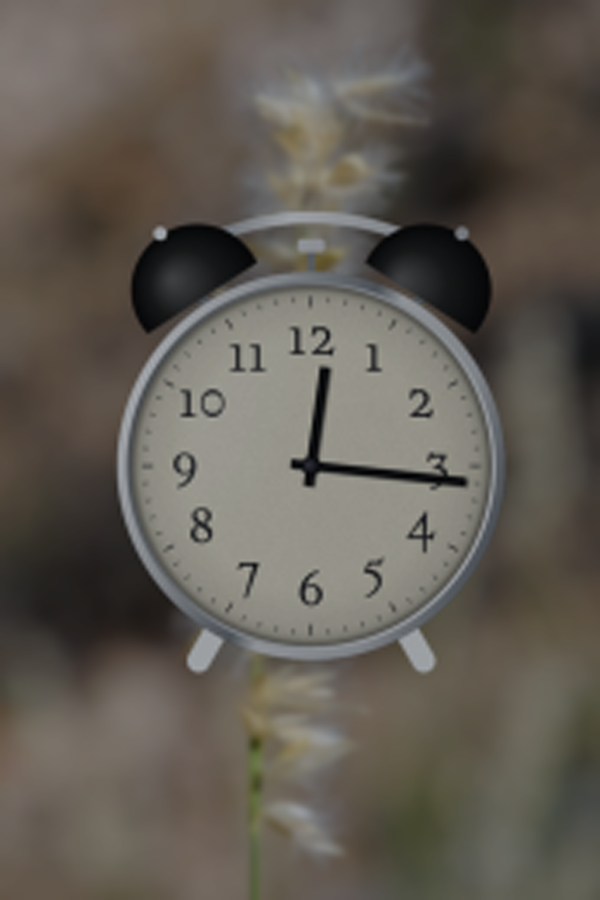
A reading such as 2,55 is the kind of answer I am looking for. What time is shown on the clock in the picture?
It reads 12,16
